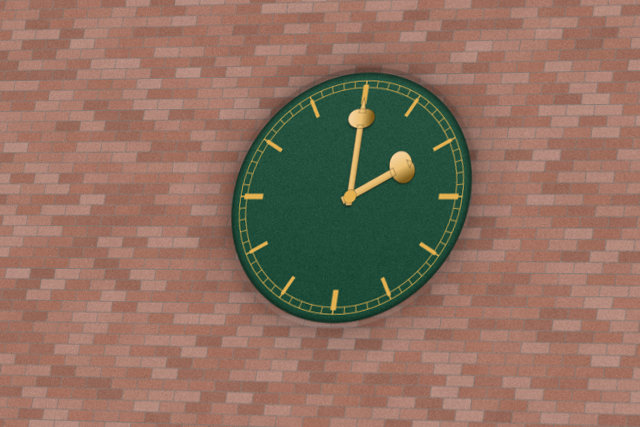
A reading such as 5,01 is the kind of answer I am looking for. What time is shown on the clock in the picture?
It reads 2,00
